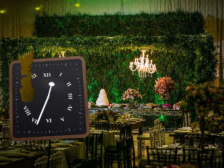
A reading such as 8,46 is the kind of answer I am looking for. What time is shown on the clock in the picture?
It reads 12,34
